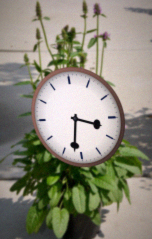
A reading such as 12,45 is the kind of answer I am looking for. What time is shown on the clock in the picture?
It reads 3,32
